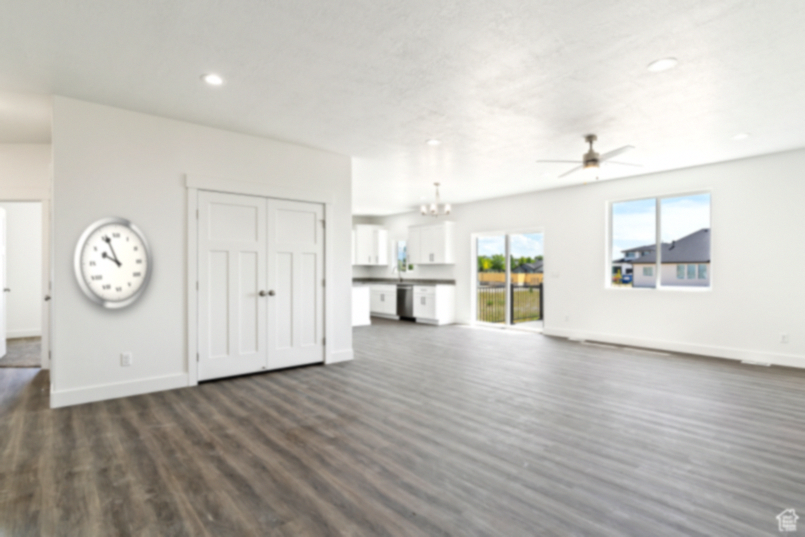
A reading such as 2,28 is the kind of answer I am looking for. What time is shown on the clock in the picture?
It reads 9,56
